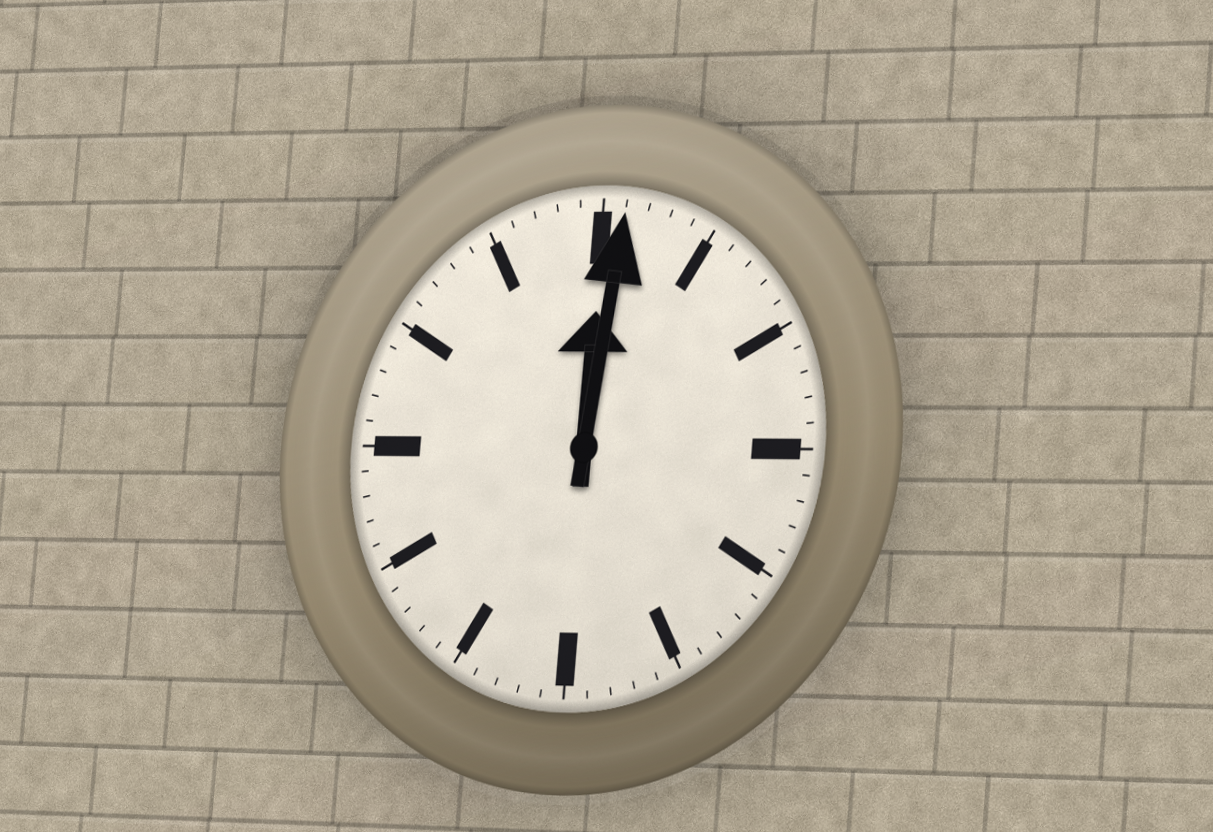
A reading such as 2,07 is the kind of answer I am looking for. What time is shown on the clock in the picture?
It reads 12,01
